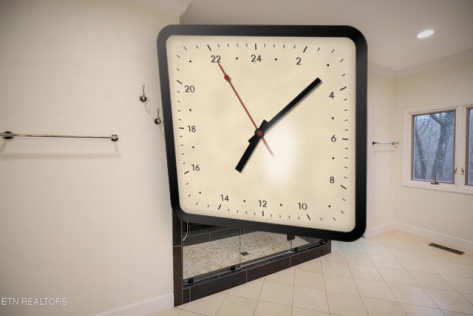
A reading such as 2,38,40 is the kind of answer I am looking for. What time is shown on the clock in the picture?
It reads 14,07,55
